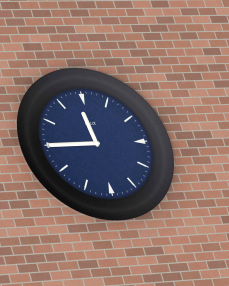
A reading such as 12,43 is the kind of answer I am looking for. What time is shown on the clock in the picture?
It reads 11,45
